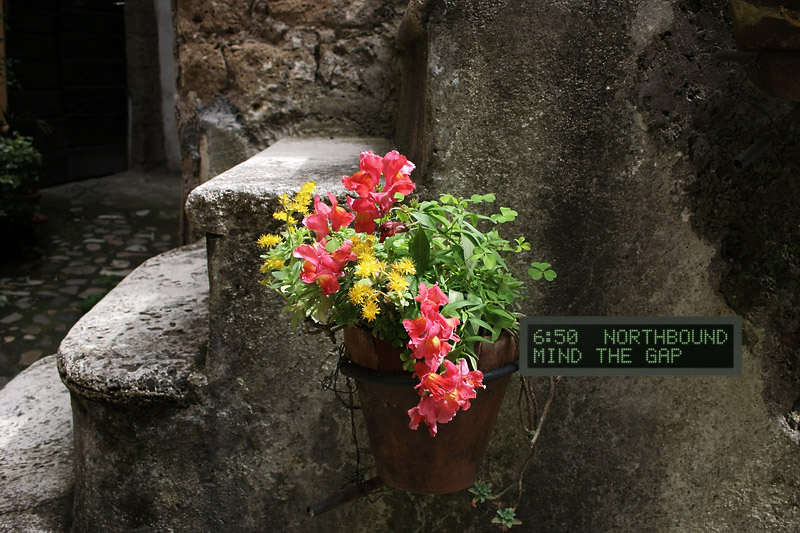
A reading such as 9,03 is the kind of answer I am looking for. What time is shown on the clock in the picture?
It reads 6,50
